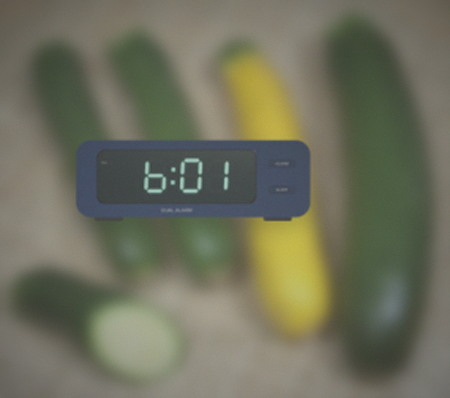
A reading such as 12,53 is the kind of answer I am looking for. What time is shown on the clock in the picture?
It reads 6,01
